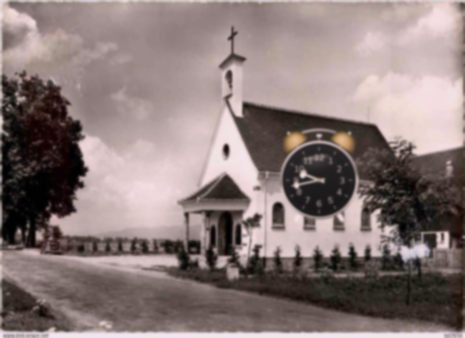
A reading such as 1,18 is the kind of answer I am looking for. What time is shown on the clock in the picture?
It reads 9,43
